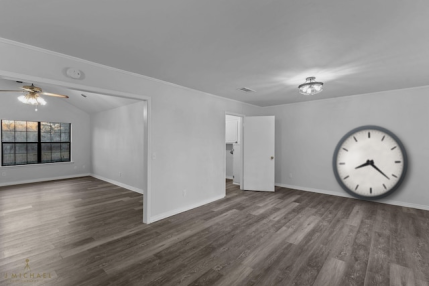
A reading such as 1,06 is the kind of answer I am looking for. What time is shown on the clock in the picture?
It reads 8,22
